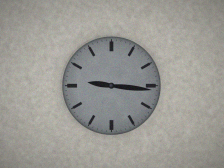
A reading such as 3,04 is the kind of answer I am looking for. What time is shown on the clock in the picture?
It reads 9,16
